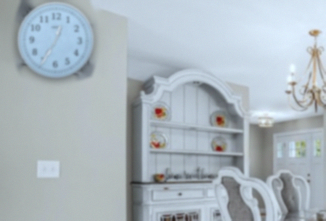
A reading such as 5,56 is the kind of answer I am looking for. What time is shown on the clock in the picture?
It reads 12,35
